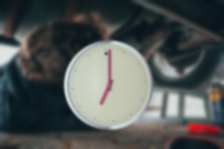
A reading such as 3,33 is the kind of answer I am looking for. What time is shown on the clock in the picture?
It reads 7,01
